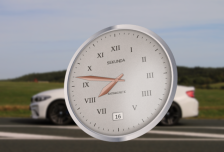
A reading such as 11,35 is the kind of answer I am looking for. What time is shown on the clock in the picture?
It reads 7,47
